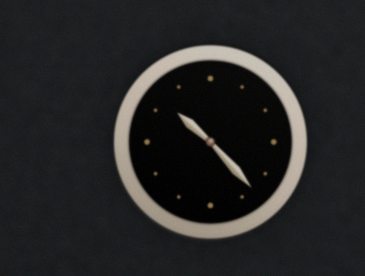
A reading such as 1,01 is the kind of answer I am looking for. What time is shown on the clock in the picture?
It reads 10,23
